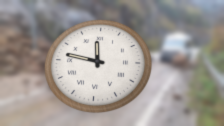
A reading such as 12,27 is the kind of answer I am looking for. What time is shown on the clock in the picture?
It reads 11,47
